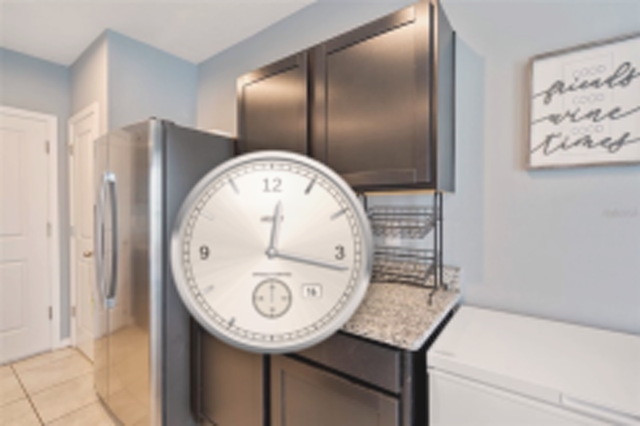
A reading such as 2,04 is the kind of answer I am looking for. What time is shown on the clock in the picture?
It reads 12,17
